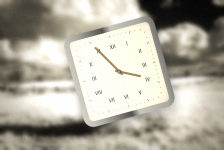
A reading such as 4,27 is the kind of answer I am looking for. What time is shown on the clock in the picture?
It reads 3,55
